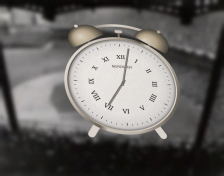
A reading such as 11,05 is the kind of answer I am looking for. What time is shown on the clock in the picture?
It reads 7,02
